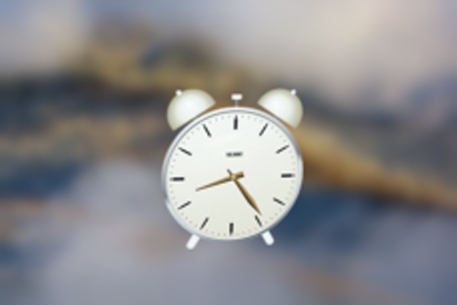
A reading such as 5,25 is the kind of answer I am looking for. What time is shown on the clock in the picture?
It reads 8,24
